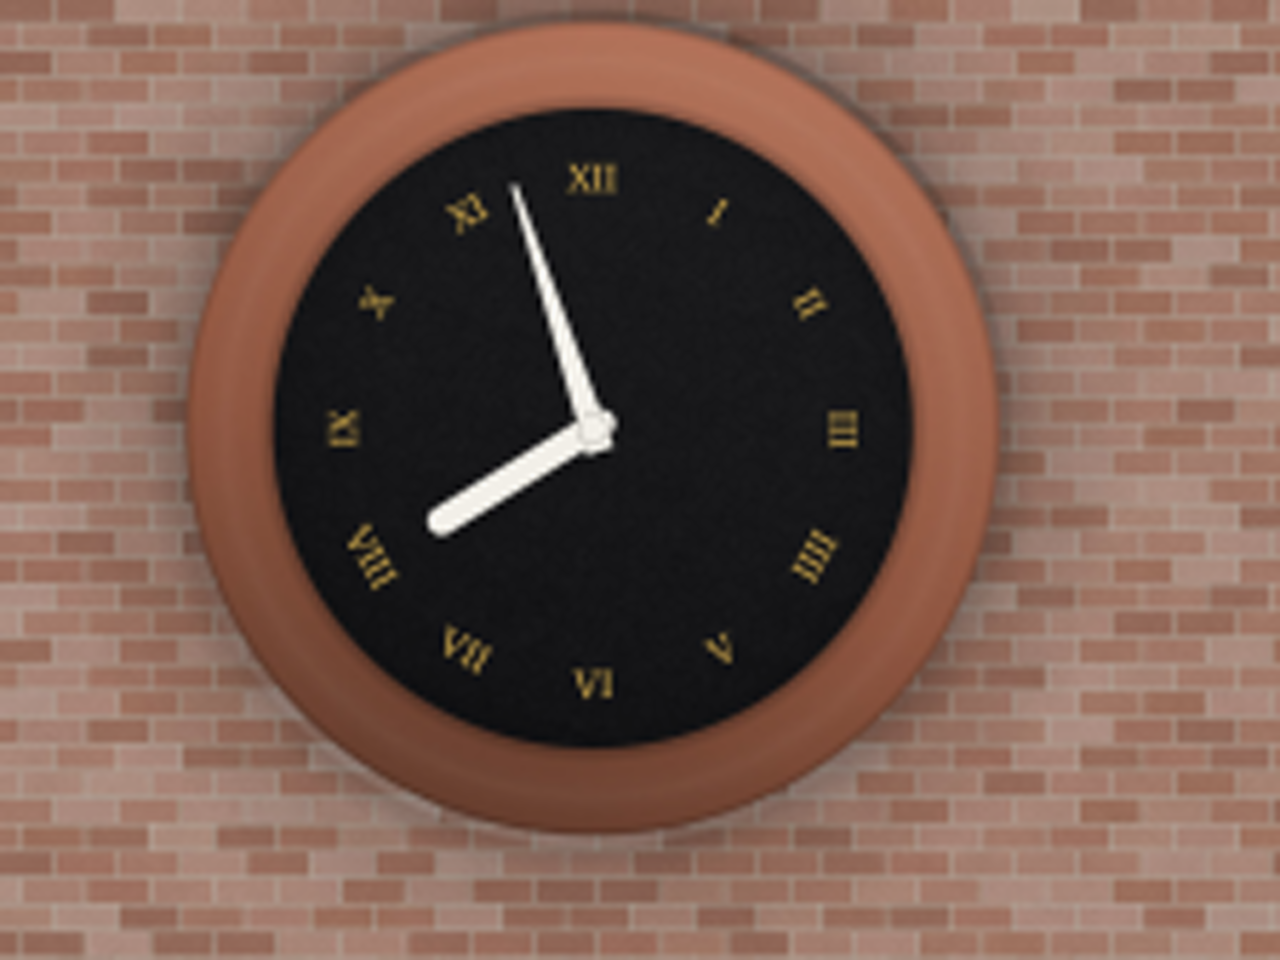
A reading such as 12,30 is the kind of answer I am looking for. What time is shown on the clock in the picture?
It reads 7,57
